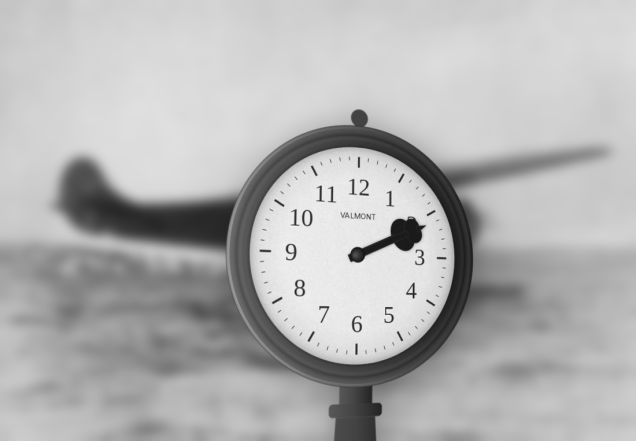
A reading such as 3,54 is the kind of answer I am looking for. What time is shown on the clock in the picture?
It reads 2,11
